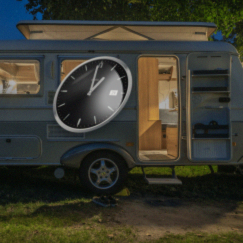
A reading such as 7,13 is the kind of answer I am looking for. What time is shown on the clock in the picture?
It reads 12,59
